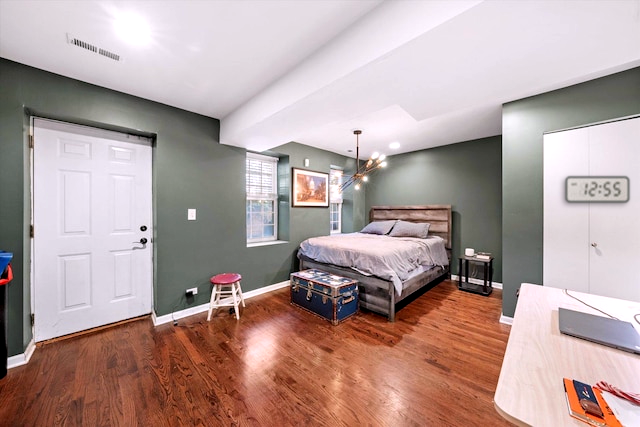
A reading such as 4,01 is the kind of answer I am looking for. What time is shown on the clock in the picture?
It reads 12,55
